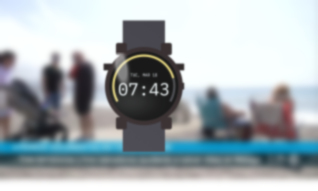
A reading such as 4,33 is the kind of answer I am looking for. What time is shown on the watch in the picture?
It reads 7,43
